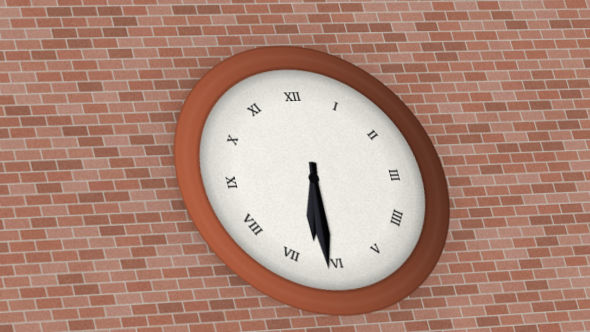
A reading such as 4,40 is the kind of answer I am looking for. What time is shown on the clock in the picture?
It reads 6,31
